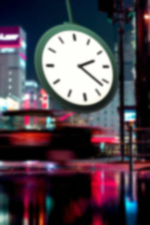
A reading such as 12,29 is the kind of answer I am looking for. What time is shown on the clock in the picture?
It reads 2,22
